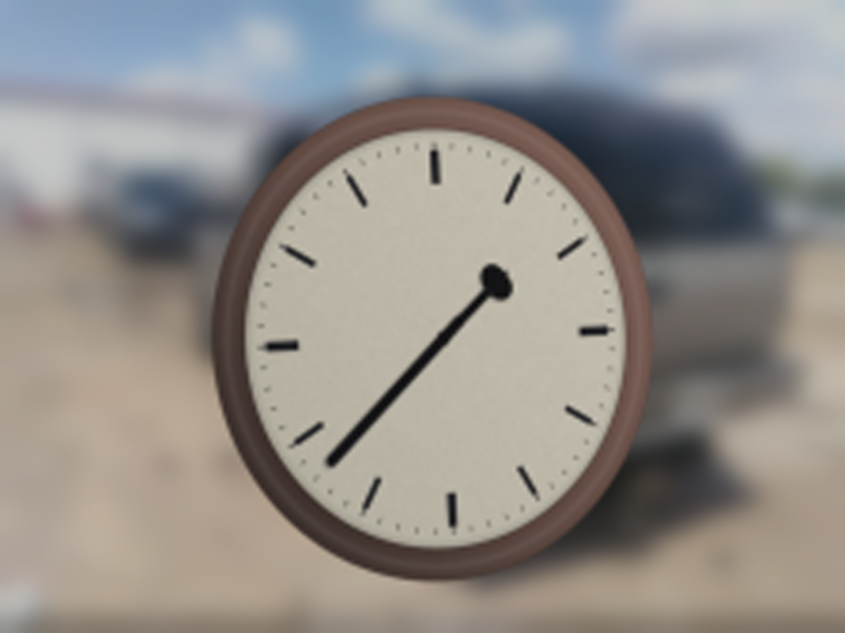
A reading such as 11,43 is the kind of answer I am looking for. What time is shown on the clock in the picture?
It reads 1,38
